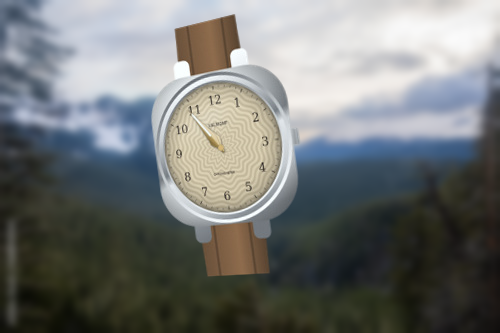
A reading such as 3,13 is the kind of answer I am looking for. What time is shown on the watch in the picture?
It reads 10,54
